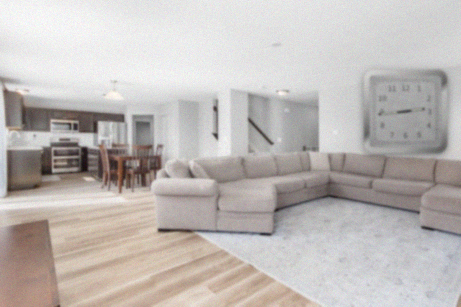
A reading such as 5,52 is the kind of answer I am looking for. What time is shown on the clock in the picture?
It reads 2,44
